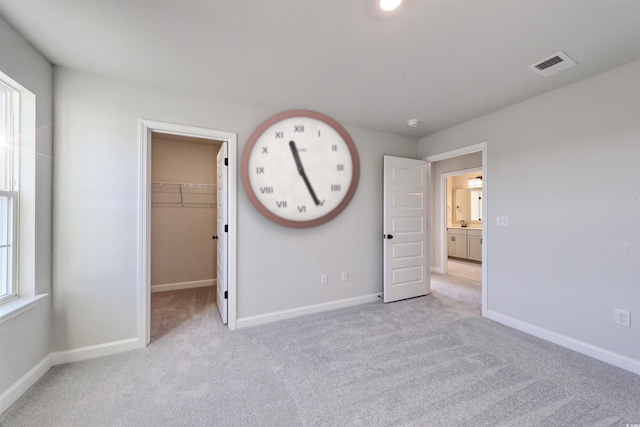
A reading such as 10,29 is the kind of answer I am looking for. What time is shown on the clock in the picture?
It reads 11,26
